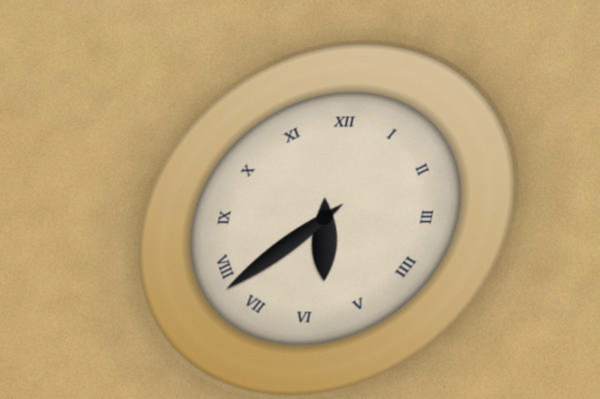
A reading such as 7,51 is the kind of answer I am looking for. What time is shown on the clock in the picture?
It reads 5,38
